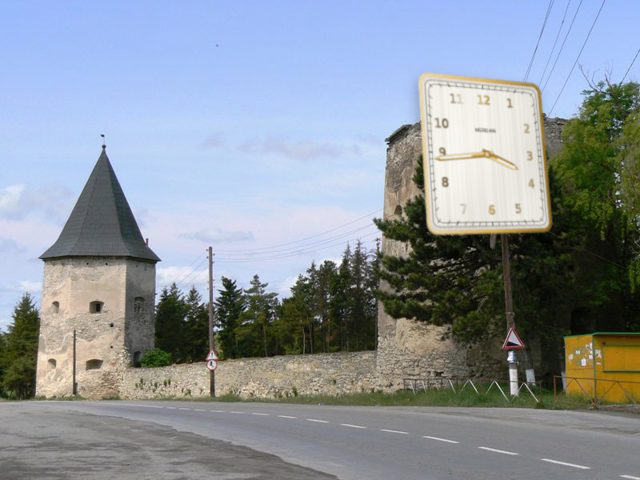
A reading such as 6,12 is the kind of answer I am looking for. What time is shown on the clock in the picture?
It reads 3,44
